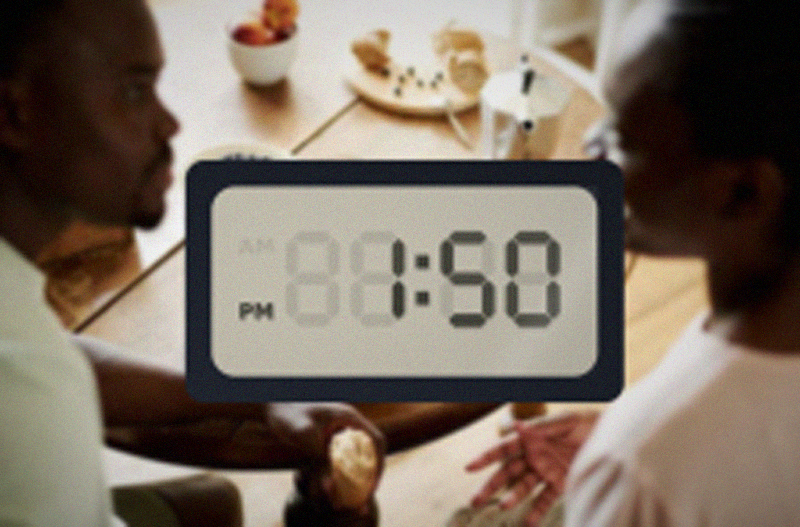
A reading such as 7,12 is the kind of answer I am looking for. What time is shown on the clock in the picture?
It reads 1,50
